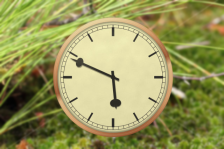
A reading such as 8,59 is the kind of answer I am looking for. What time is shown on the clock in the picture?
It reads 5,49
